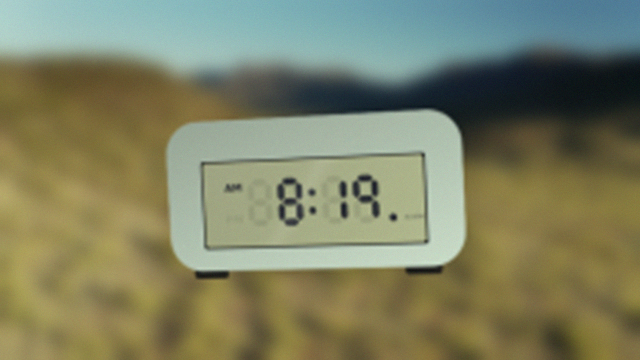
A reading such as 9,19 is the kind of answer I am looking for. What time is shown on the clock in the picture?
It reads 8,19
